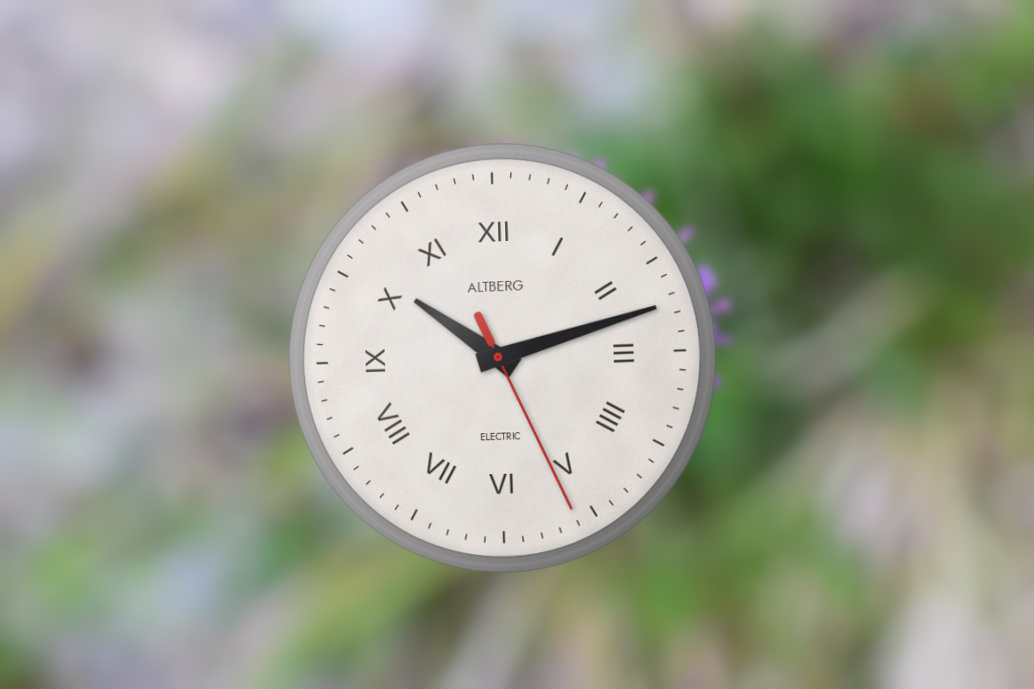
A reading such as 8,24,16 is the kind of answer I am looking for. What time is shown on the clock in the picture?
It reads 10,12,26
